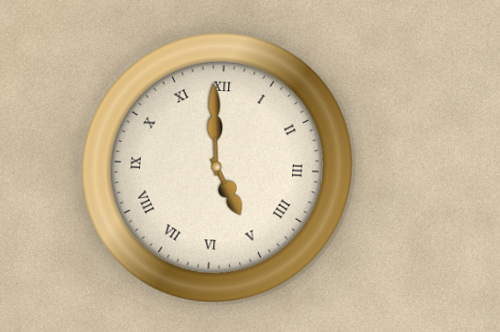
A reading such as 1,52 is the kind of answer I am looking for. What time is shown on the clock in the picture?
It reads 4,59
